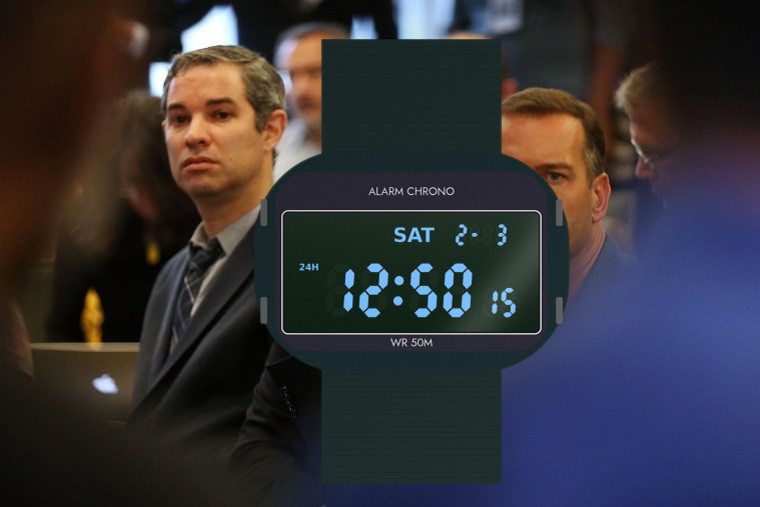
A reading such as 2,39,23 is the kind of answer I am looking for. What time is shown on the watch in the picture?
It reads 12,50,15
